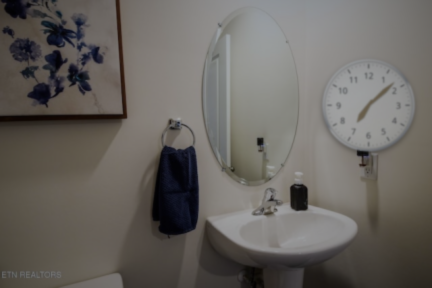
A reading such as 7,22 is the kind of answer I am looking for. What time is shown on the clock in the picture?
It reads 7,08
